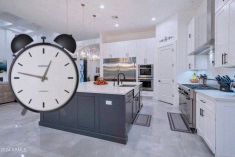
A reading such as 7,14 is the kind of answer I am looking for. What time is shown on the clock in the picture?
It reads 12,47
